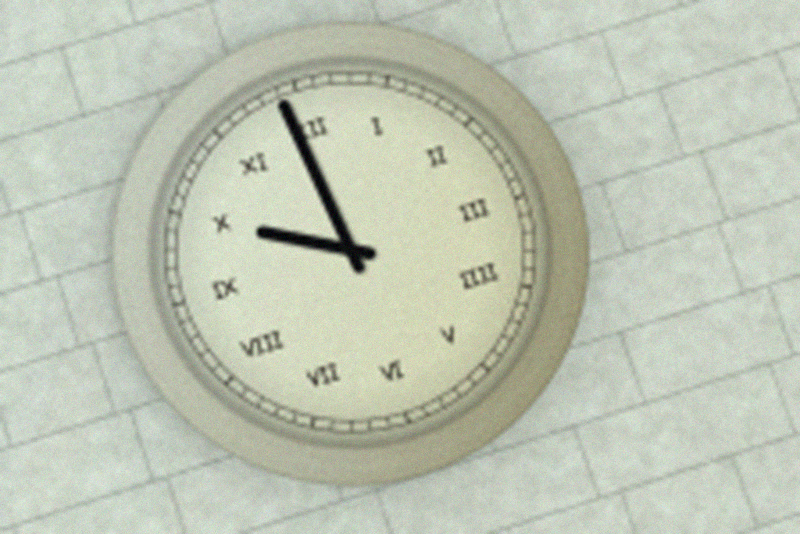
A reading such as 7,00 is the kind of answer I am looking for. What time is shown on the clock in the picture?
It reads 9,59
